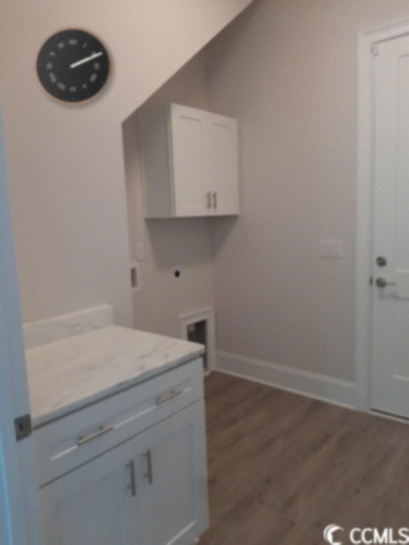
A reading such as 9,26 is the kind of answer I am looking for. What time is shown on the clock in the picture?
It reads 2,11
